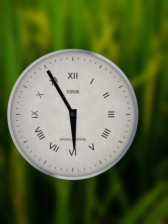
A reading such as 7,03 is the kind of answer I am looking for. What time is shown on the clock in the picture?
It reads 5,55
